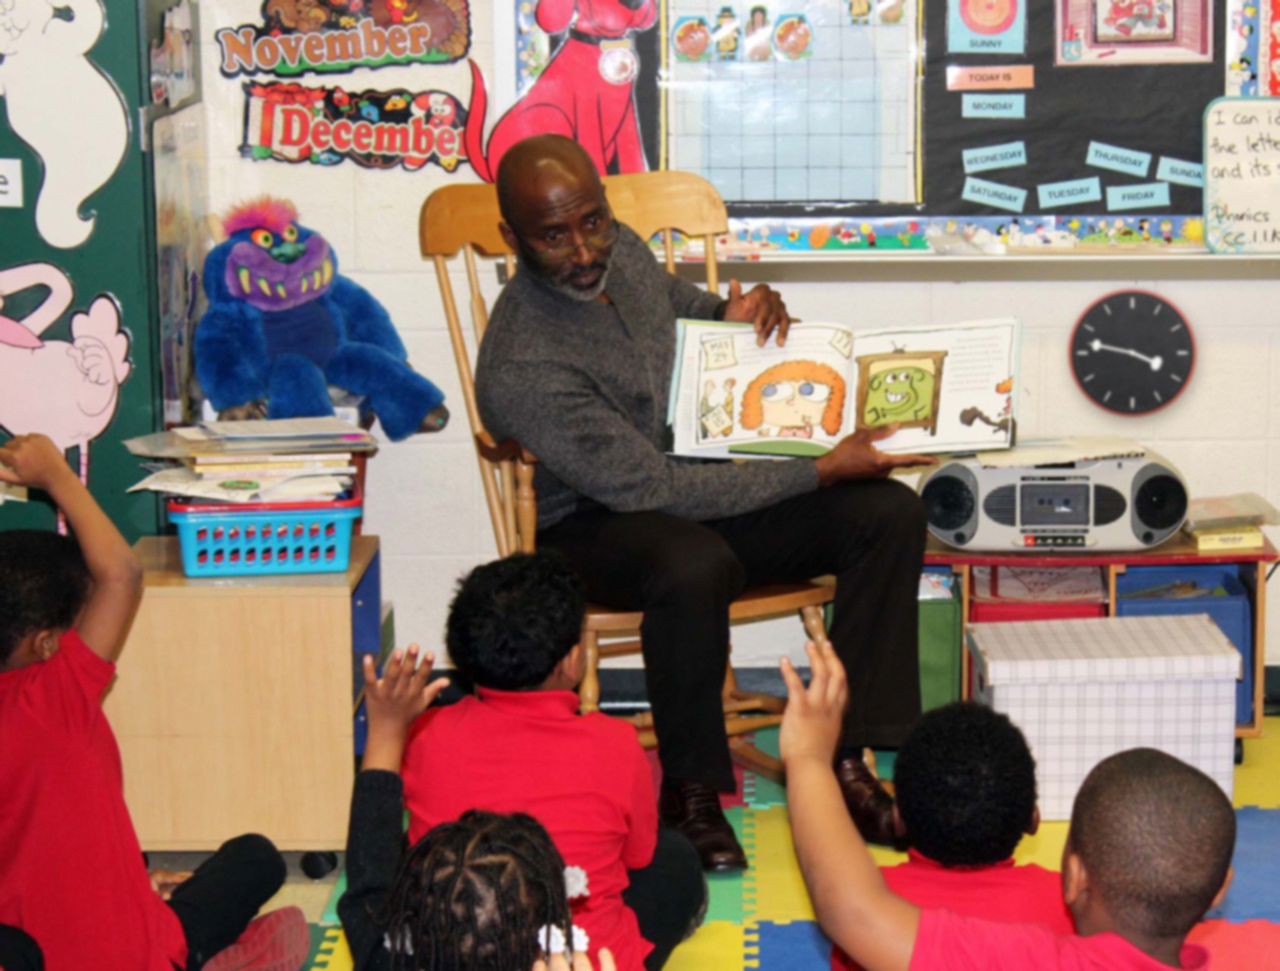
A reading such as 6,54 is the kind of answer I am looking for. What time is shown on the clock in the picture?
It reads 3,47
